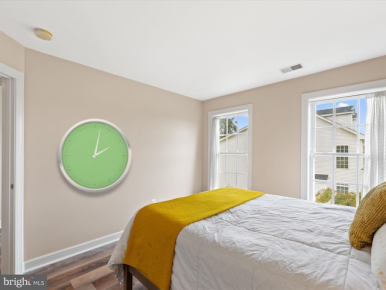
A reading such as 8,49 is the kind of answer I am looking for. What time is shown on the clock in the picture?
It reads 2,02
